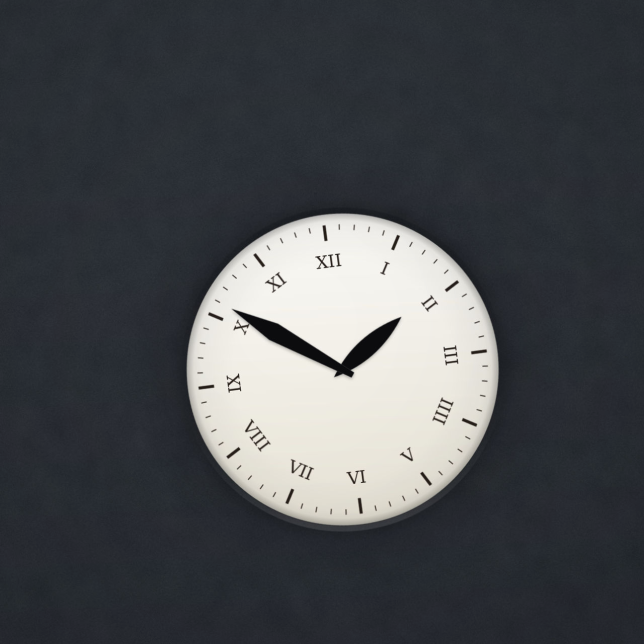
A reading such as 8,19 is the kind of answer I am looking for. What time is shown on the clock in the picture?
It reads 1,51
